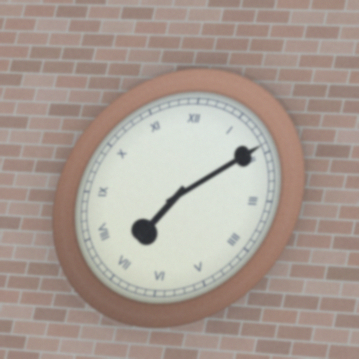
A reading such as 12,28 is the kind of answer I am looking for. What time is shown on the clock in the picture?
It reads 7,09
